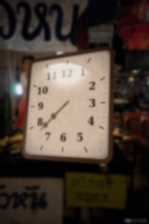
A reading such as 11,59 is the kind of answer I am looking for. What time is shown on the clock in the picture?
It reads 7,38
